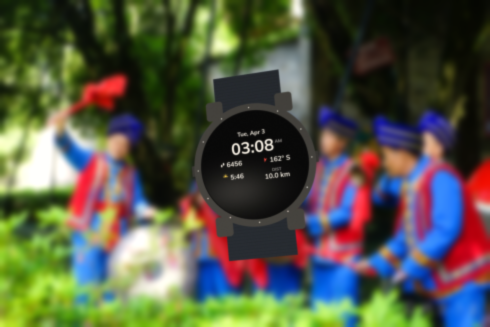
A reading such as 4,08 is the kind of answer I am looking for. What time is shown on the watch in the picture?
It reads 3,08
